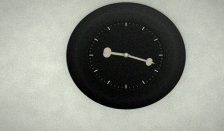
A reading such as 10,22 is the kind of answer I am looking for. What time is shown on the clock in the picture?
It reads 9,18
